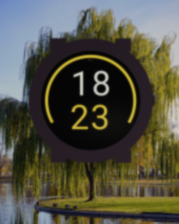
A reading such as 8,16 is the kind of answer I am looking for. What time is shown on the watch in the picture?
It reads 18,23
